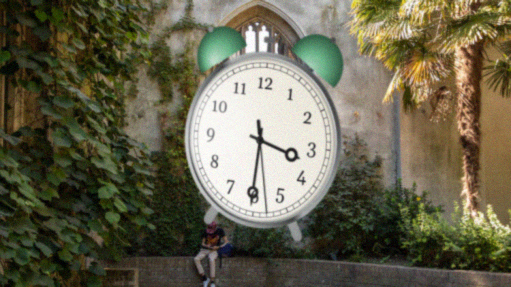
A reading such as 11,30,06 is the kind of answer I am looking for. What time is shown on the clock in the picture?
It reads 3,30,28
